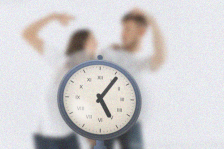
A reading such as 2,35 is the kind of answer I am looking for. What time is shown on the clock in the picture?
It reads 5,06
